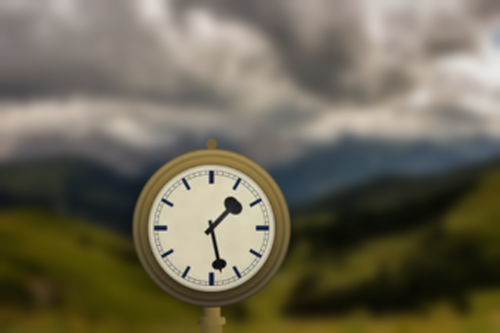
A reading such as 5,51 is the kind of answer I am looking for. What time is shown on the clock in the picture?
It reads 1,28
